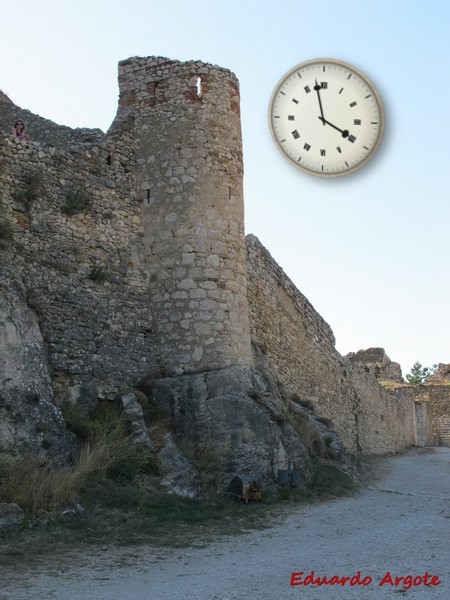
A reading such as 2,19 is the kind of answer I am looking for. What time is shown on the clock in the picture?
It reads 3,58
